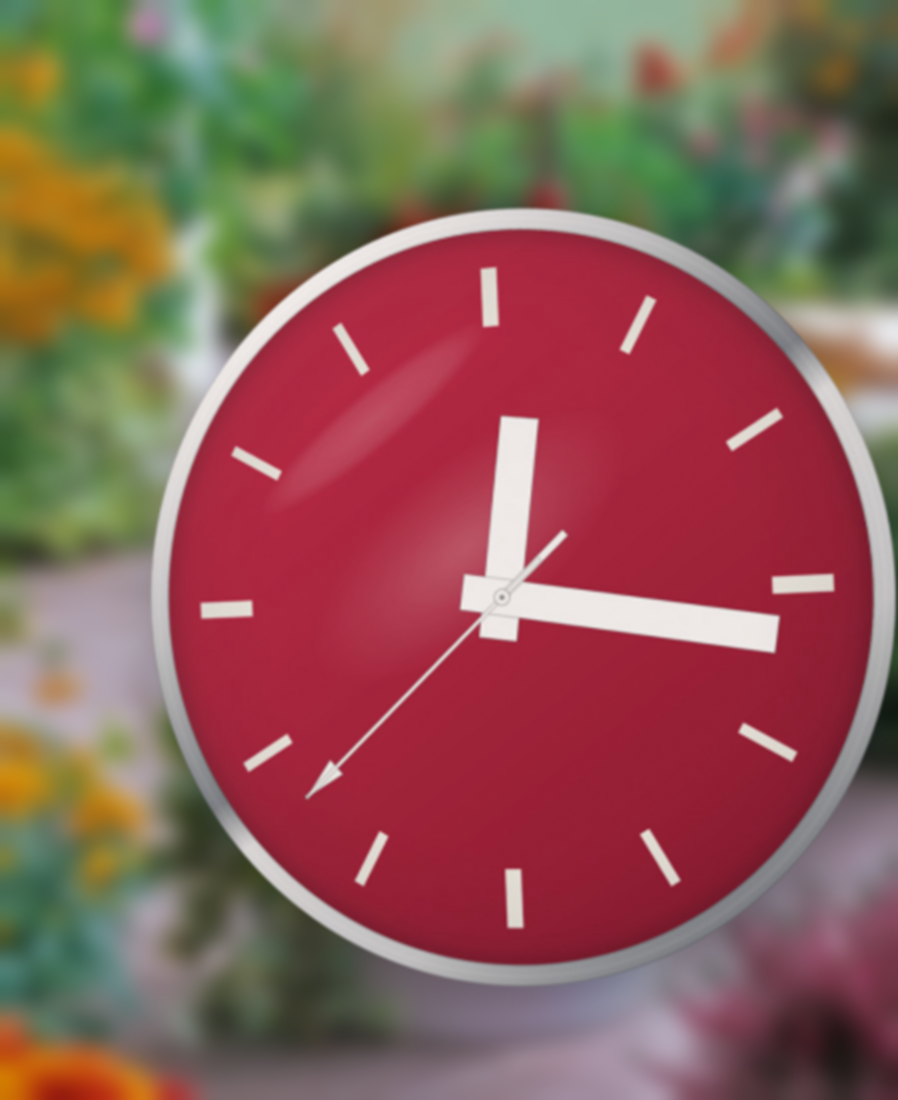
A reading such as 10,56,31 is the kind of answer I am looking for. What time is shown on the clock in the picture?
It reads 12,16,38
